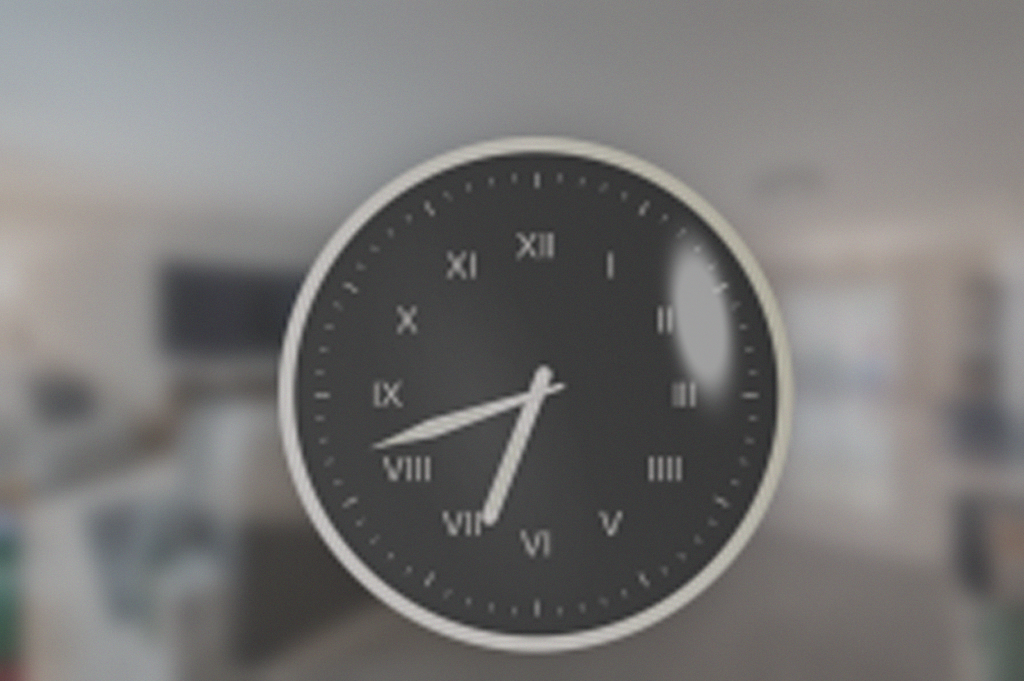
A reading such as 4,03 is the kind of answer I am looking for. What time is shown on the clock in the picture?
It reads 6,42
